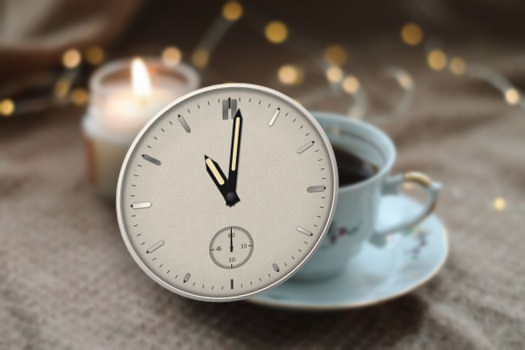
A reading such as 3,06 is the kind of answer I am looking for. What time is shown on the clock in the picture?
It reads 11,01
